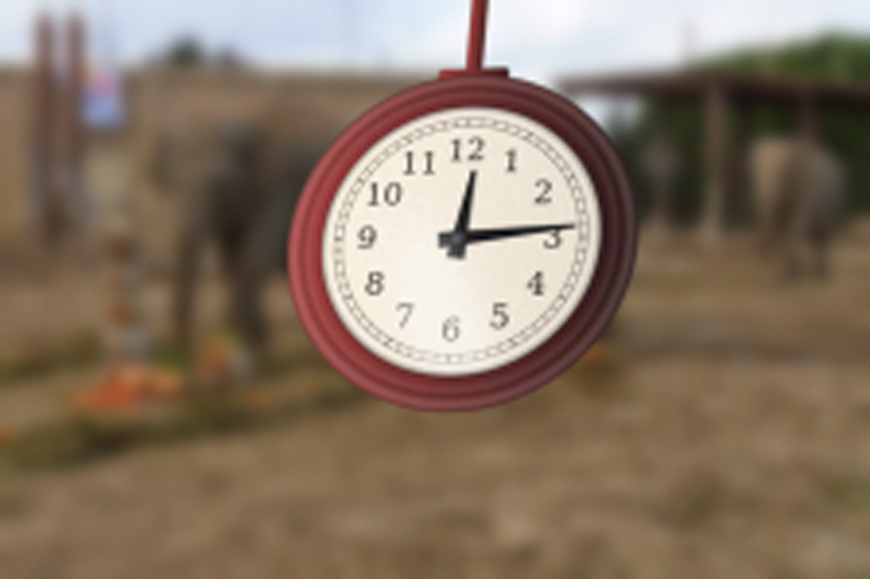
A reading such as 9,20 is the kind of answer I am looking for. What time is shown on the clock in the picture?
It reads 12,14
